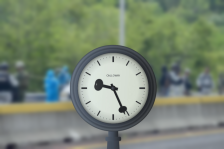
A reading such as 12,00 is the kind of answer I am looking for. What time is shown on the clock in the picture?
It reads 9,26
